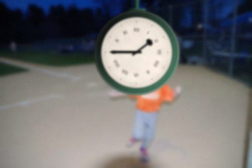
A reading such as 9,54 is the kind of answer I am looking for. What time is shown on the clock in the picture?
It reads 1,45
